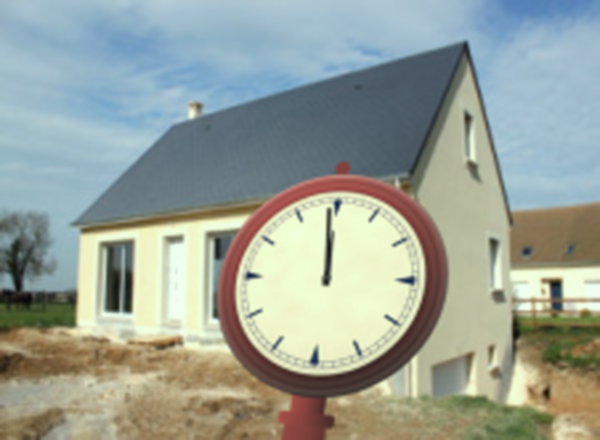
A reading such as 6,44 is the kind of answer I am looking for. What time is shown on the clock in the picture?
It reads 11,59
